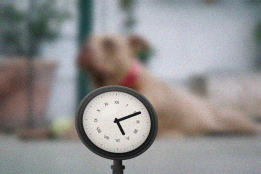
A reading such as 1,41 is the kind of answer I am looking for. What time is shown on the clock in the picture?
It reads 5,11
